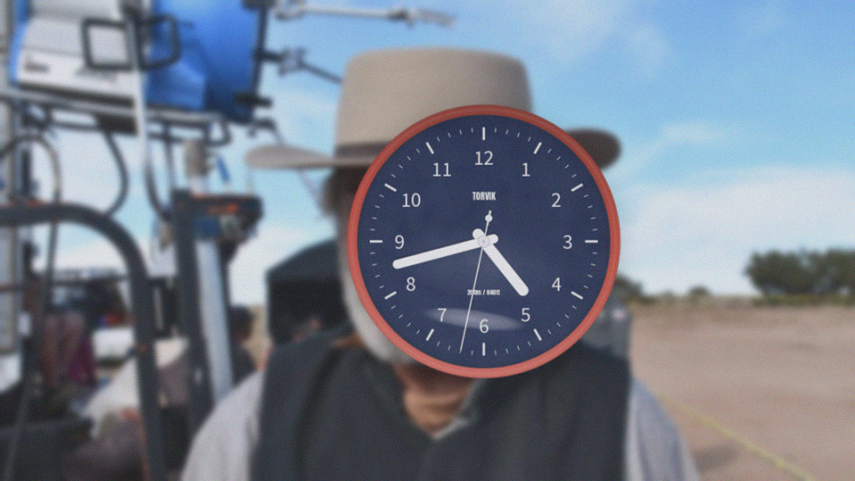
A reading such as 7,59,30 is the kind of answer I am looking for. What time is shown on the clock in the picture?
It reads 4,42,32
